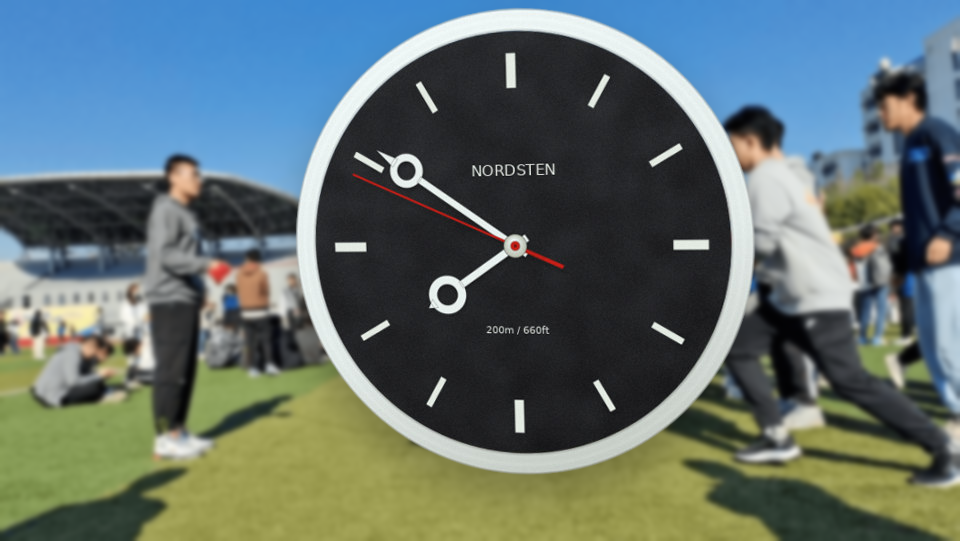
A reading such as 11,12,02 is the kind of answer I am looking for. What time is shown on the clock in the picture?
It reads 7,50,49
